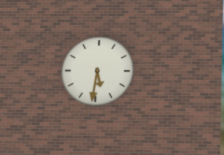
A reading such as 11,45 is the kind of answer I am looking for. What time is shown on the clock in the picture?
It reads 5,31
